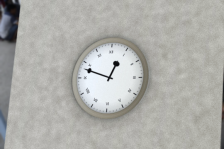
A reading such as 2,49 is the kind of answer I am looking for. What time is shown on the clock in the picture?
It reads 12,48
